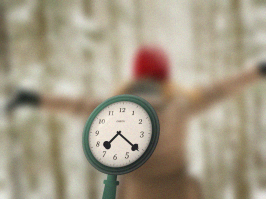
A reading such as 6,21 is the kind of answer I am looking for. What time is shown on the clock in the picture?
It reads 7,21
